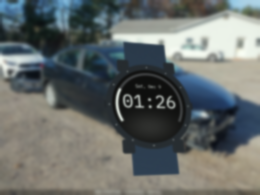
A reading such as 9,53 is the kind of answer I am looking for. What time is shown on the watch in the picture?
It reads 1,26
